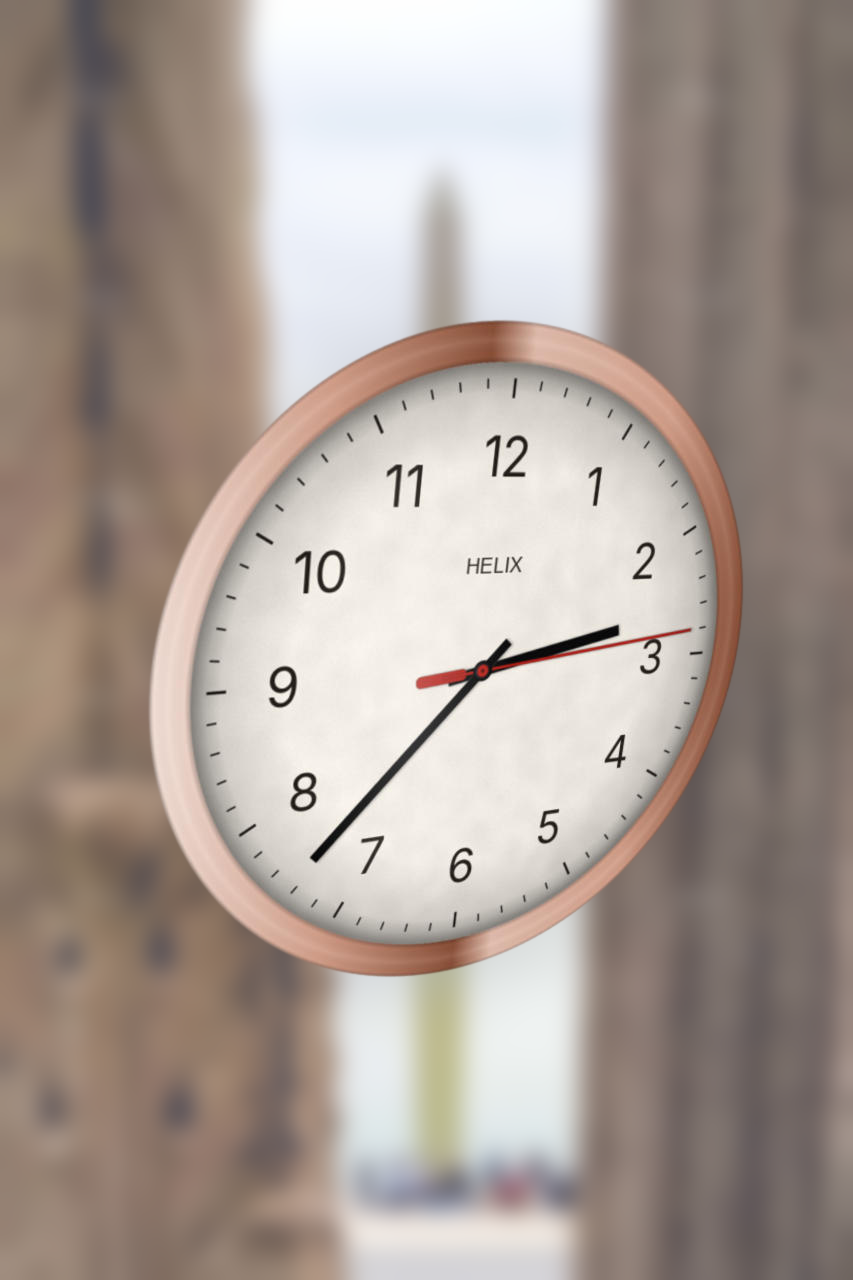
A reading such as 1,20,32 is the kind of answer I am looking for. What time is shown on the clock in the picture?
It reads 2,37,14
